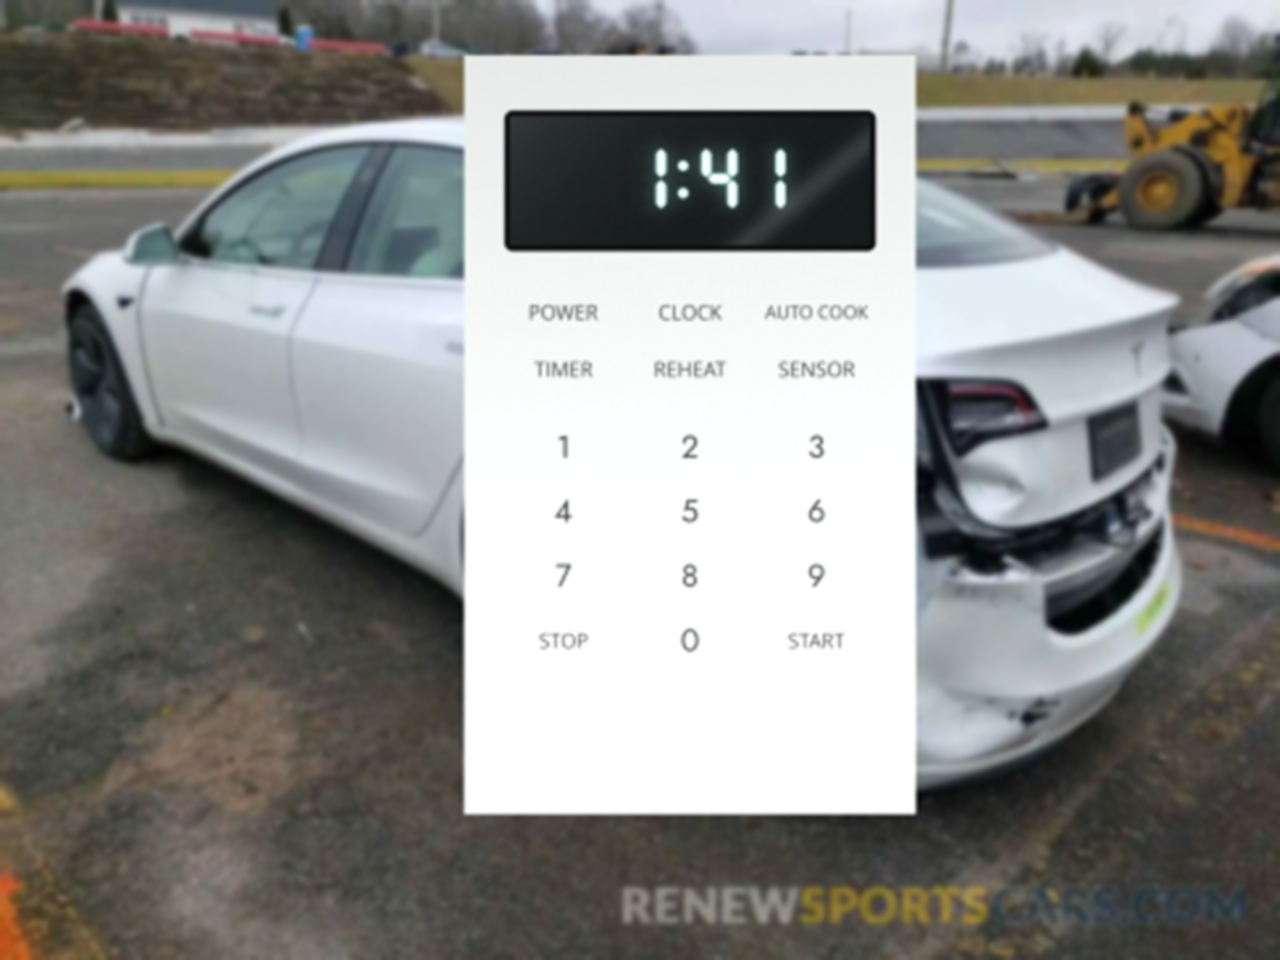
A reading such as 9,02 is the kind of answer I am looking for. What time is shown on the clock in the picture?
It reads 1,41
